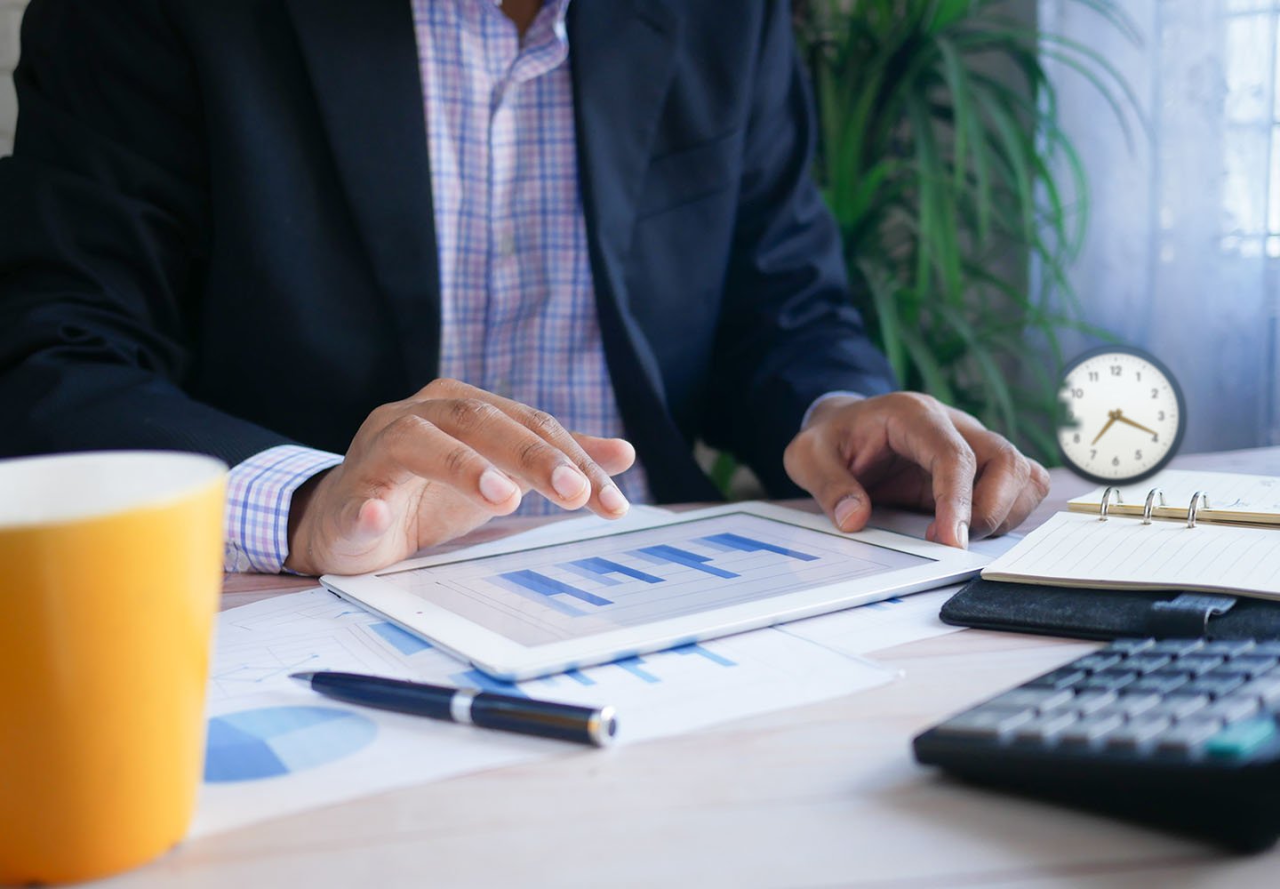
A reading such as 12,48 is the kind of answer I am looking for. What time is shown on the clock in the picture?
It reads 7,19
